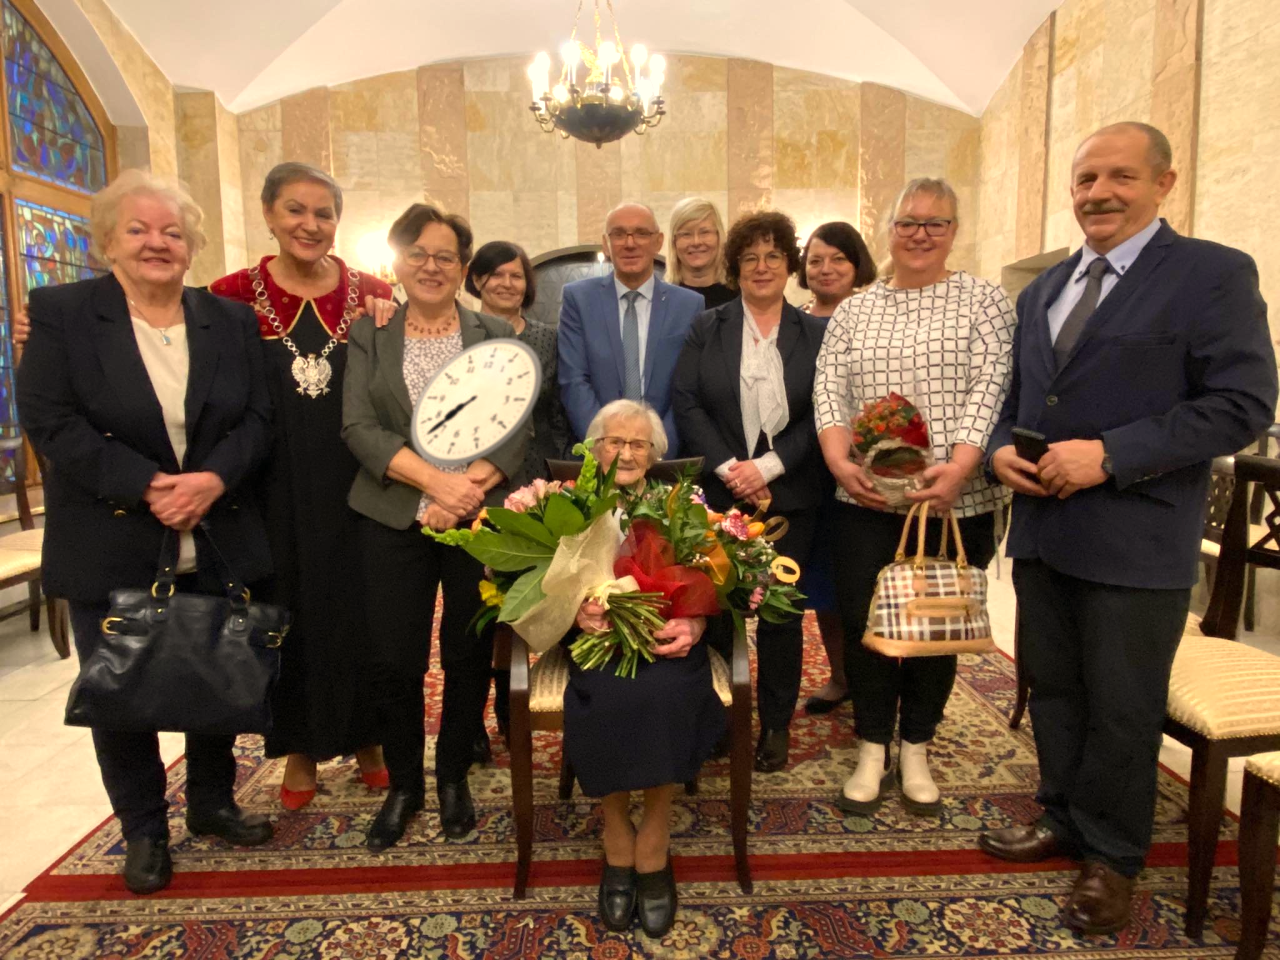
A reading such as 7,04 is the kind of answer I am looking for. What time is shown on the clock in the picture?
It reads 7,37
